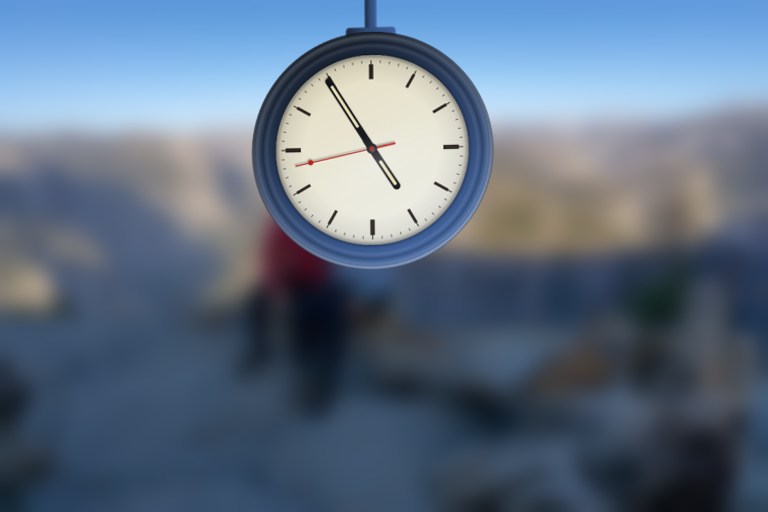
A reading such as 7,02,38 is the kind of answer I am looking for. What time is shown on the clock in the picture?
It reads 4,54,43
